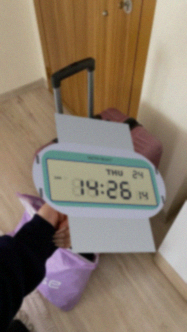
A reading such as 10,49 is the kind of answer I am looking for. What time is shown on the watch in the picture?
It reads 14,26
